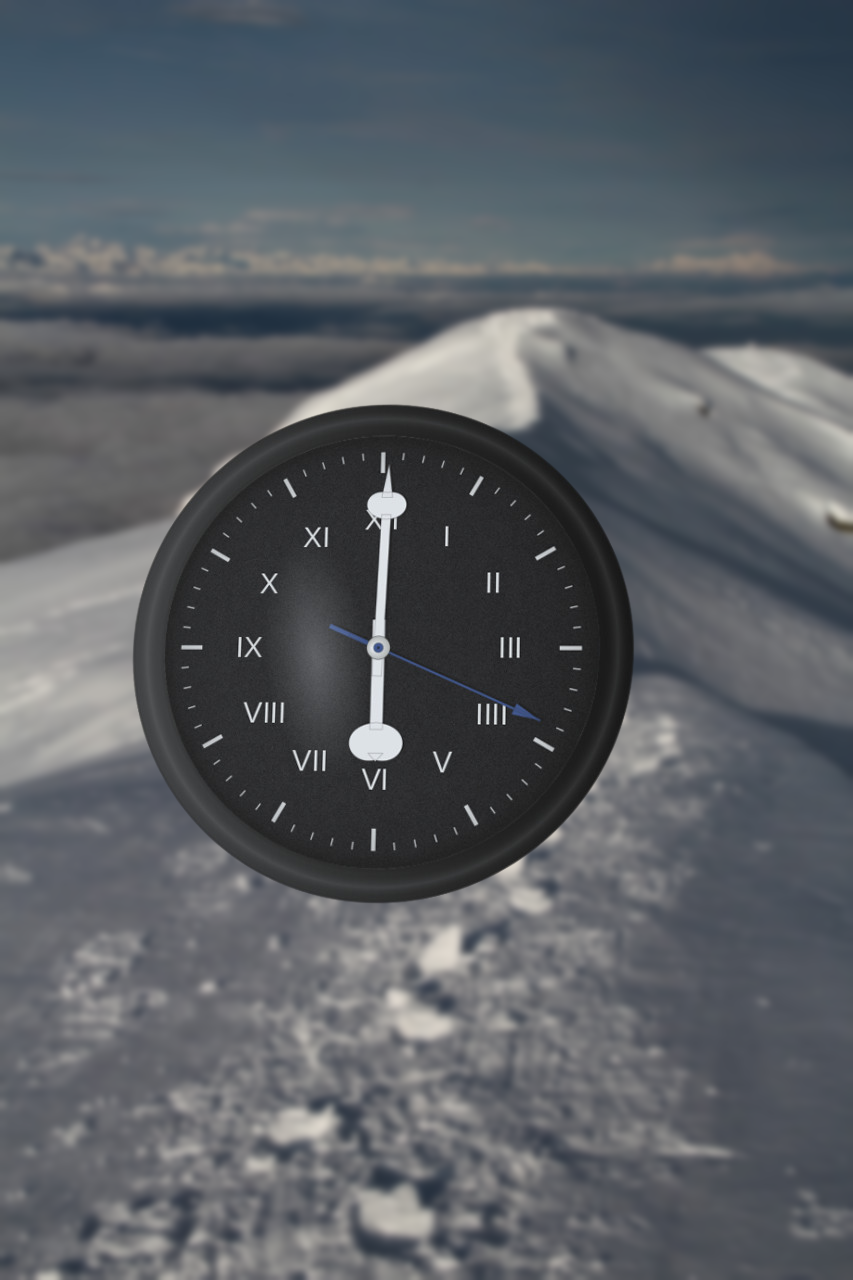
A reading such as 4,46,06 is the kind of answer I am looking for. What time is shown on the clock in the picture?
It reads 6,00,19
